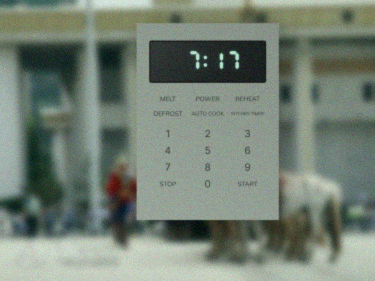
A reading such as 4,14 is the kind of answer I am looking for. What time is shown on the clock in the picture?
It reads 7,17
